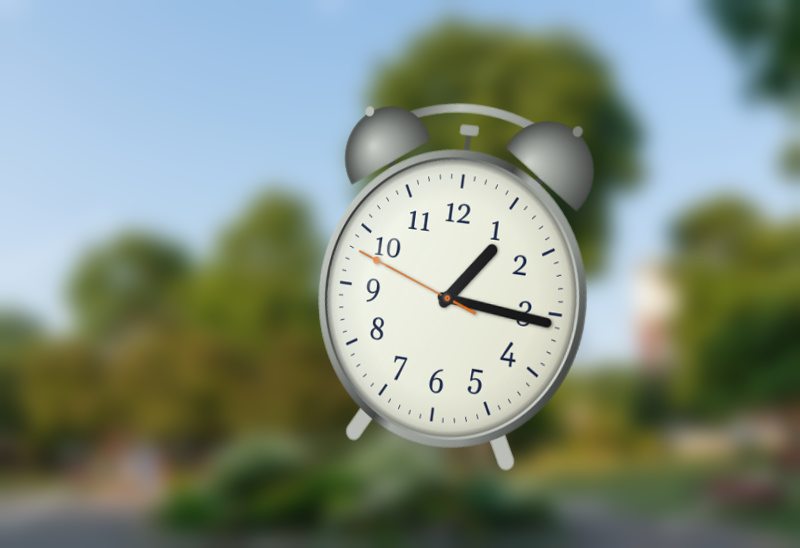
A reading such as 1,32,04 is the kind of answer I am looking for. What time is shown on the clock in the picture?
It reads 1,15,48
